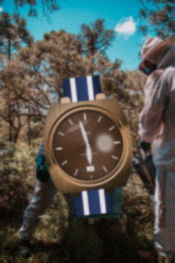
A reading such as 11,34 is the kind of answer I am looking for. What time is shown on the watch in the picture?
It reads 5,58
